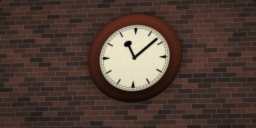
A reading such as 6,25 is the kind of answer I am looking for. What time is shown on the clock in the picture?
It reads 11,08
